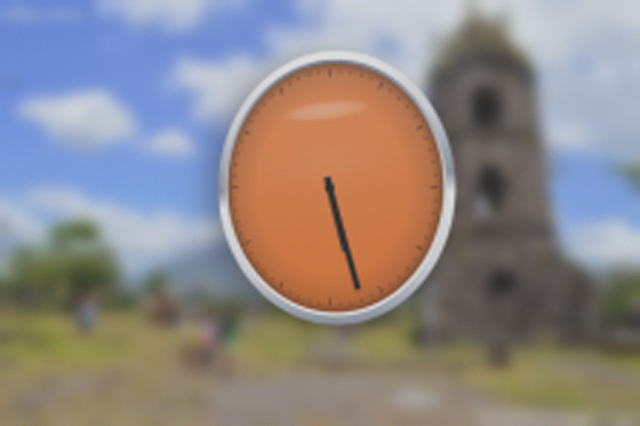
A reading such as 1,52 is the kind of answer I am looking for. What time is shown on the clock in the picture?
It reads 5,27
